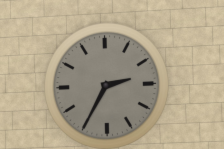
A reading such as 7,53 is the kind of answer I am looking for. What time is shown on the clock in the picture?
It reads 2,35
